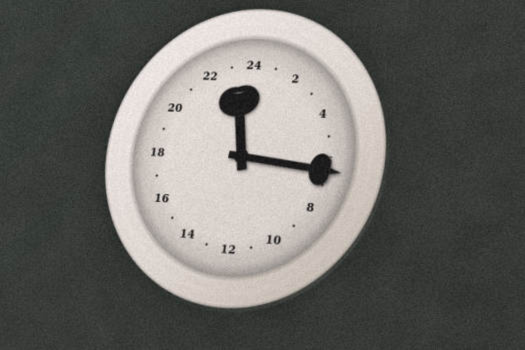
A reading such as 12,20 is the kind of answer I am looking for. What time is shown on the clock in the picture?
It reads 23,16
